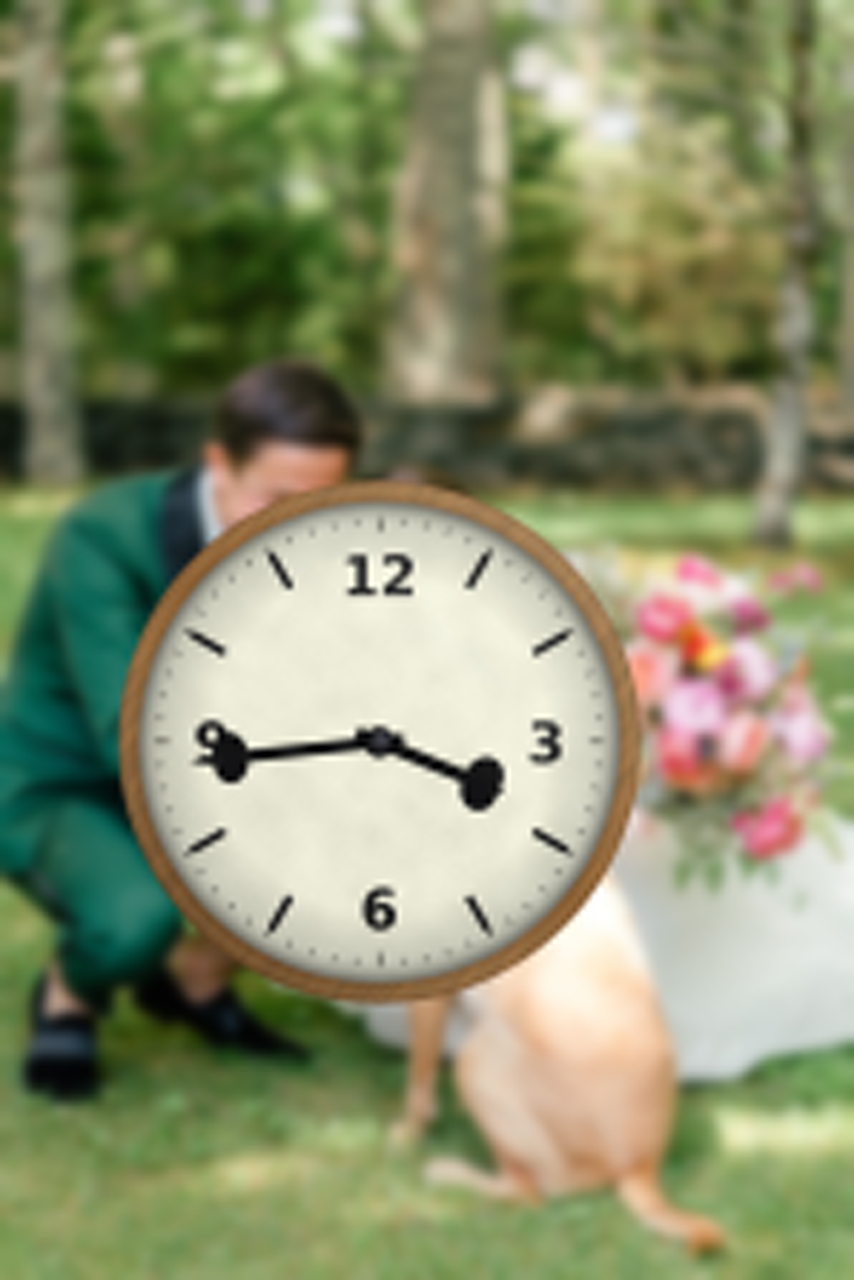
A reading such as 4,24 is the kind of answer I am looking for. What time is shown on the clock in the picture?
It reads 3,44
